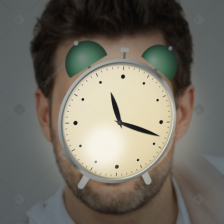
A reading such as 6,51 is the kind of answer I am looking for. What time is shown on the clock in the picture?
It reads 11,18
